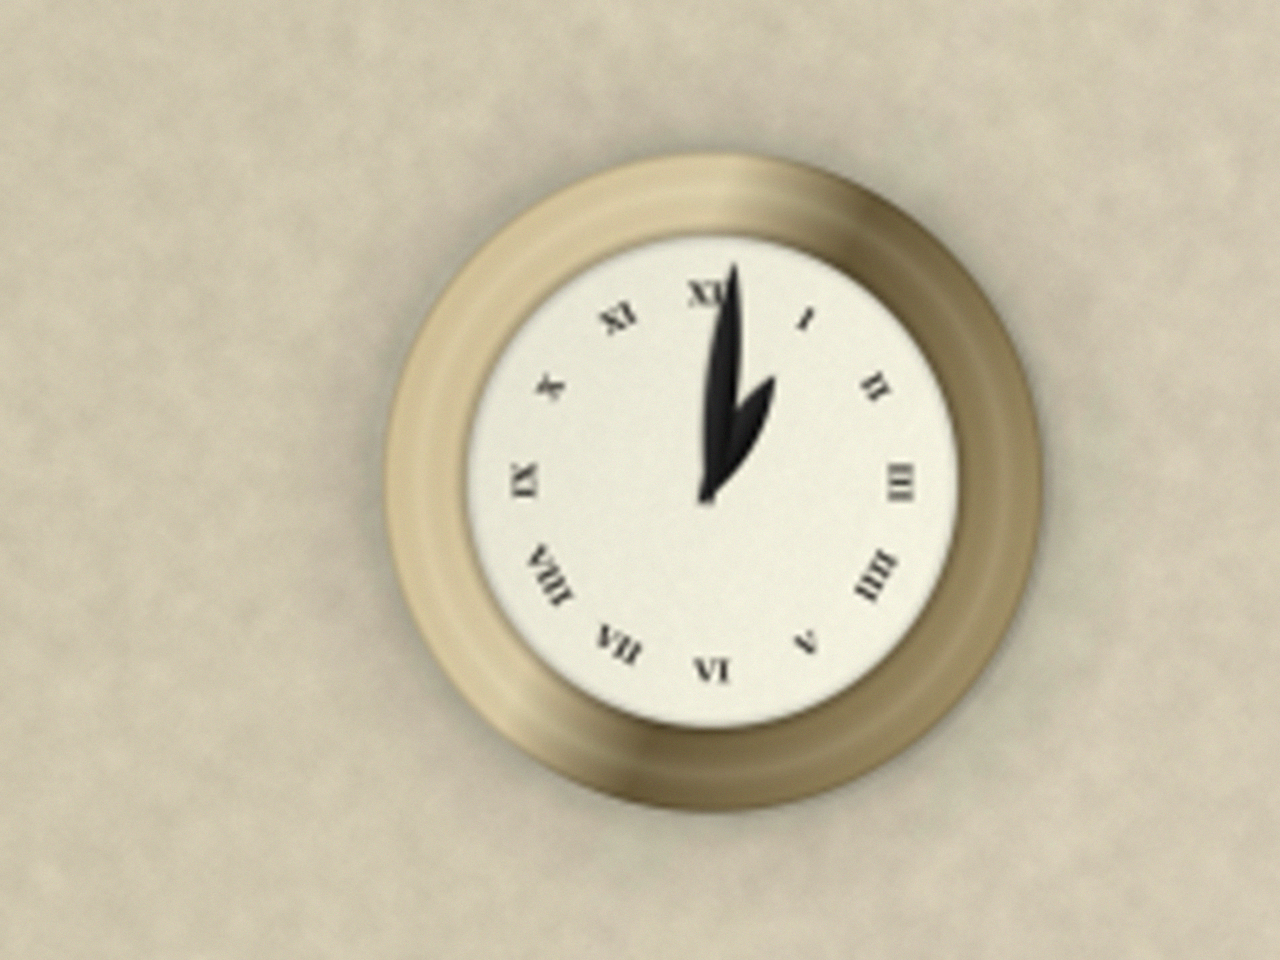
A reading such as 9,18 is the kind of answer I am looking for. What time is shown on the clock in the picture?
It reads 1,01
